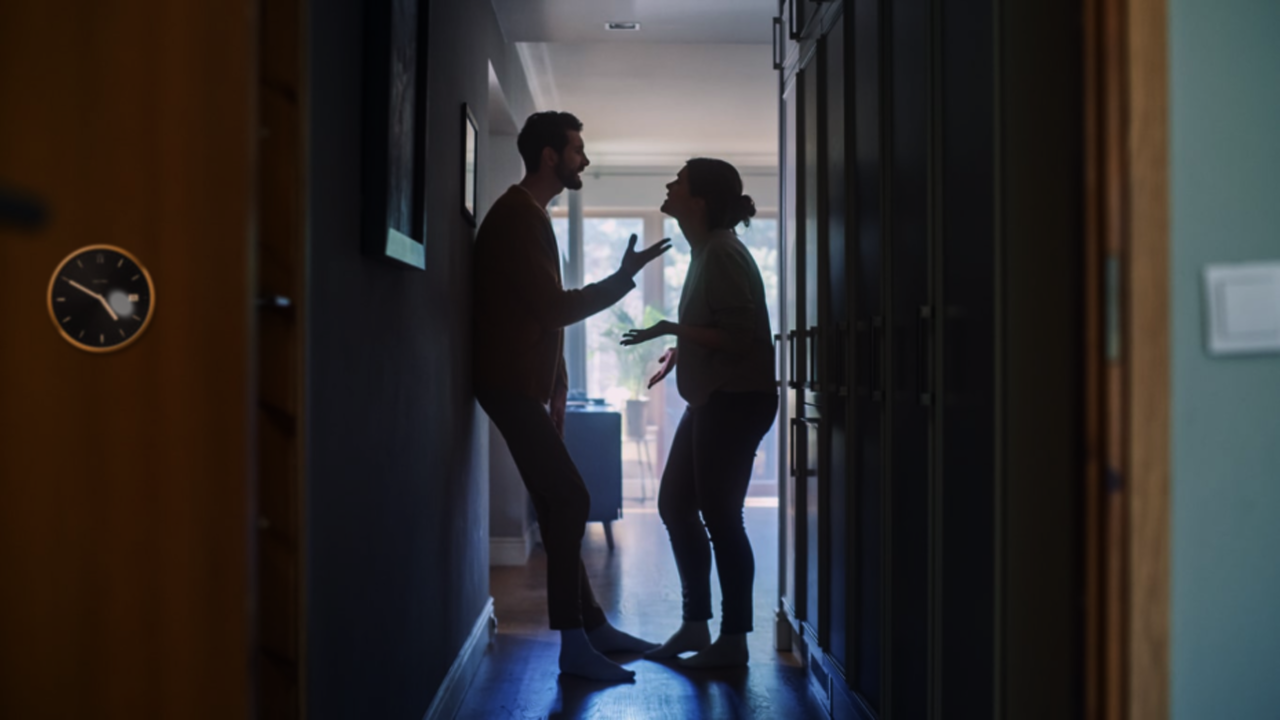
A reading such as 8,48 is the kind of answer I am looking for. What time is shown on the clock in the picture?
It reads 4,50
